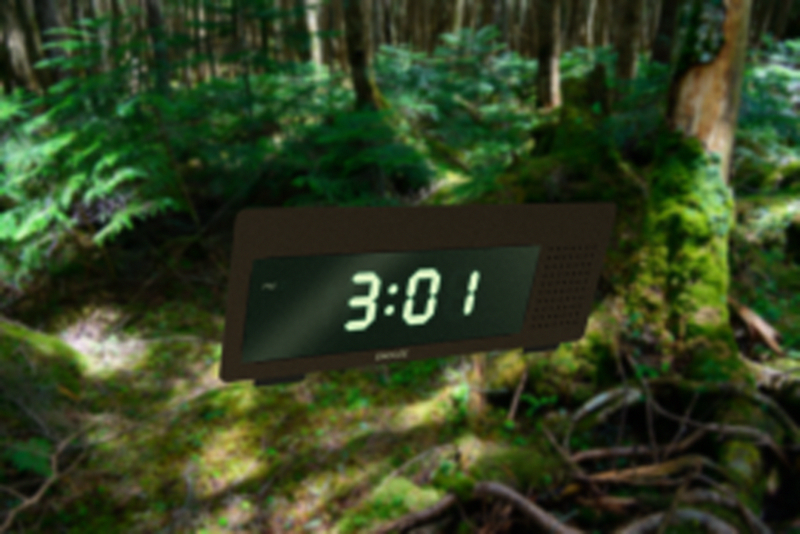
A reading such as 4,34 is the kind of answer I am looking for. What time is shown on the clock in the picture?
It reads 3,01
